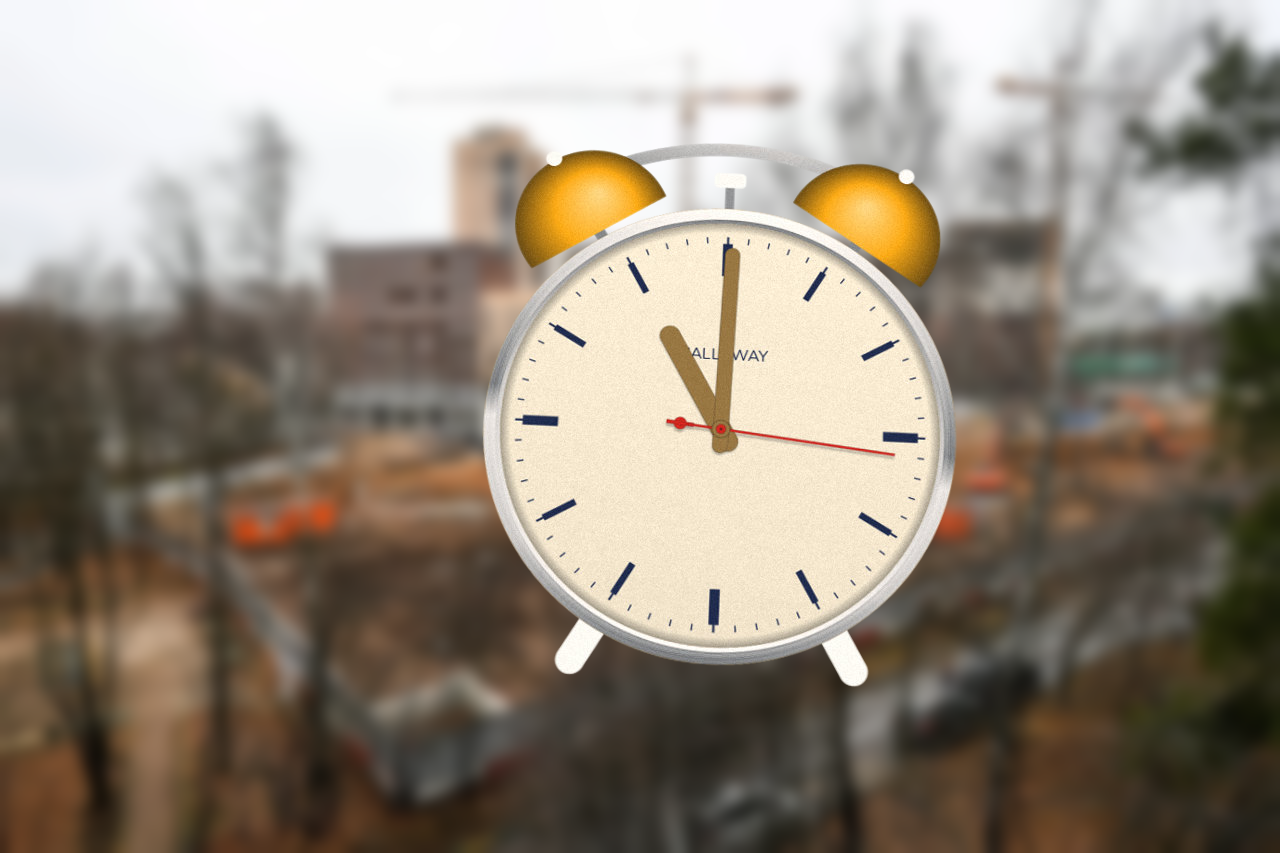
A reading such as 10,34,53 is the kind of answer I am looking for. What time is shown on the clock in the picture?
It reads 11,00,16
